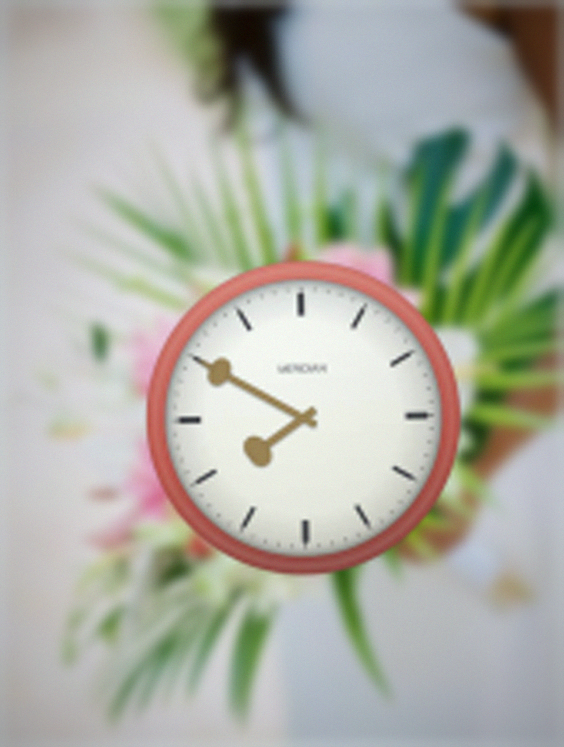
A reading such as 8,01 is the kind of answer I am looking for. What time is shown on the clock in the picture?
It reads 7,50
